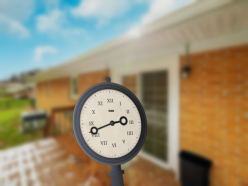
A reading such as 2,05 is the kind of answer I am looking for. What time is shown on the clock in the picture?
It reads 2,42
